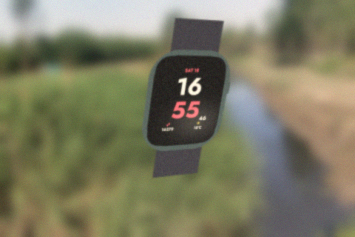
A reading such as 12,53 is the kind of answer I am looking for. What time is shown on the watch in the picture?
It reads 16,55
